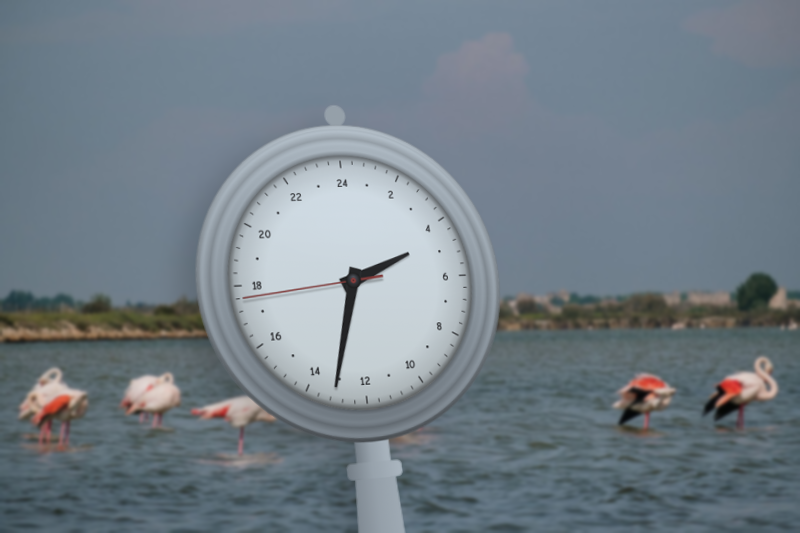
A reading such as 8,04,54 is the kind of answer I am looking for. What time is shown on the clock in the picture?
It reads 4,32,44
